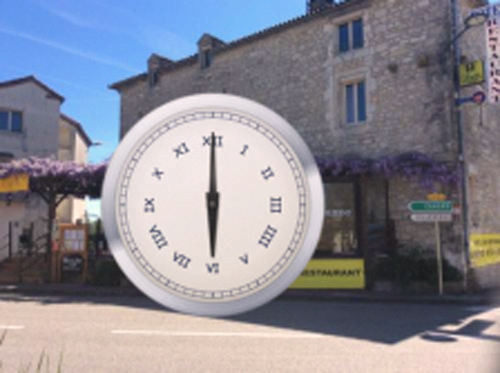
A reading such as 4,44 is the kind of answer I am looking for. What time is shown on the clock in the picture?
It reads 6,00
